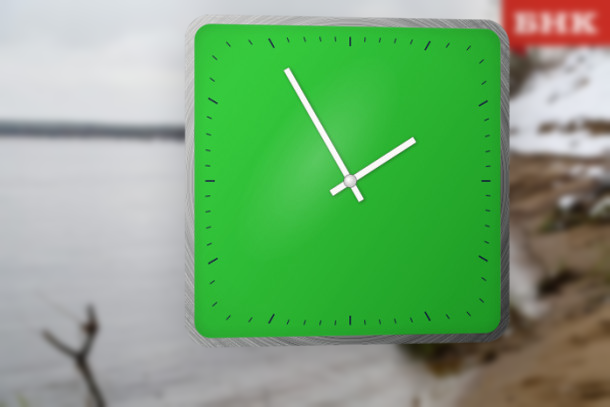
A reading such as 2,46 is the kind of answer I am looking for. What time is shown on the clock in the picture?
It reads 1,55
